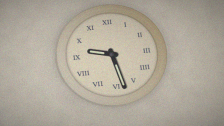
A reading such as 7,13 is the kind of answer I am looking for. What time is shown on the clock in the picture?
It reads 9,28
